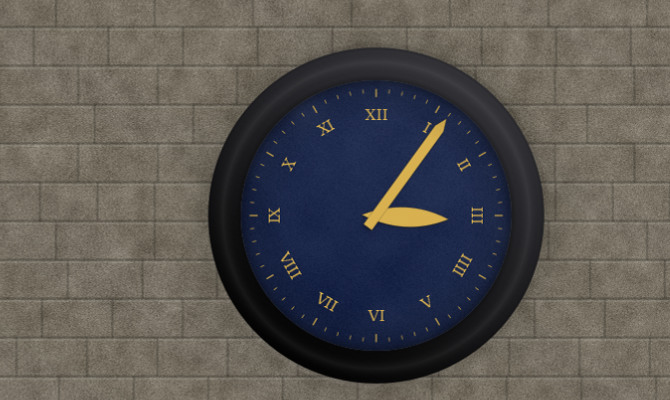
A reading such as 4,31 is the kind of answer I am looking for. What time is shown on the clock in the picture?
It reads 3,06
